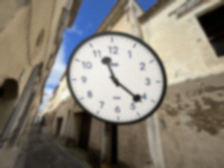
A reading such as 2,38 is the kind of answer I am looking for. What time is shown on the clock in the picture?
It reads 11,22
